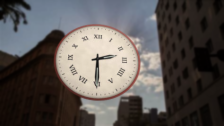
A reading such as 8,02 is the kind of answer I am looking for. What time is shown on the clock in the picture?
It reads 2,30
